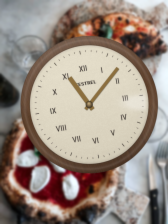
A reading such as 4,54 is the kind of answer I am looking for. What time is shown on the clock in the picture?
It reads 11,08
